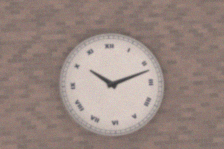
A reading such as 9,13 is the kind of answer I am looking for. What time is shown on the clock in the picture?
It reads 10,12
